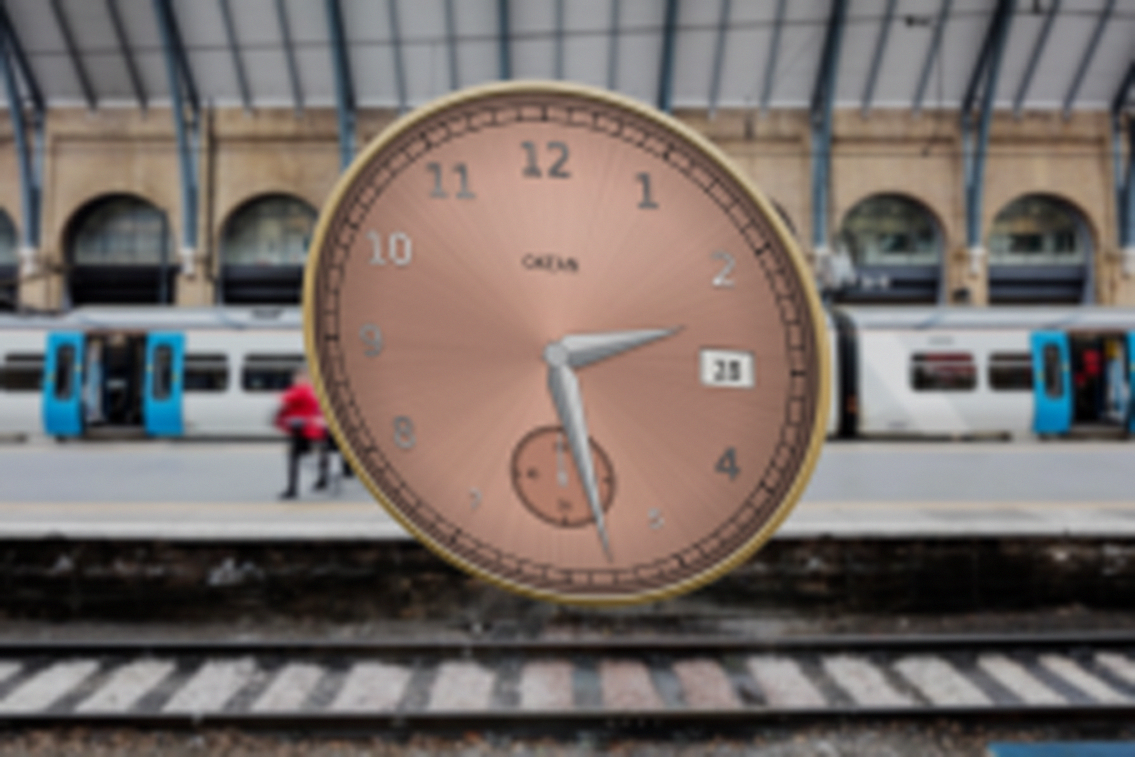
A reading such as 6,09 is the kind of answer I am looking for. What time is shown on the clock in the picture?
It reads 2,28
